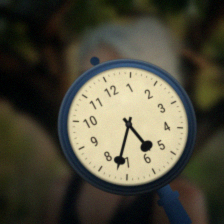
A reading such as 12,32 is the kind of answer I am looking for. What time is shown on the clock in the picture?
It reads 5,37
